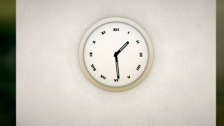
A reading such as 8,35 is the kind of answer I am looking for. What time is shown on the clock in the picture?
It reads 1,29
